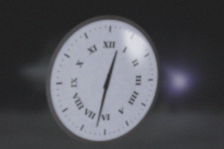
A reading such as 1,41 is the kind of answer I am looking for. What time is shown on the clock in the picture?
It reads 12,32
